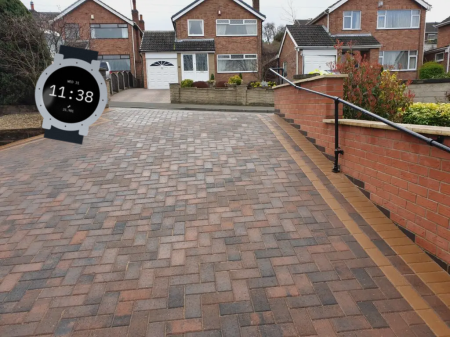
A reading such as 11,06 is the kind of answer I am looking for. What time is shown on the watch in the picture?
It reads 11,38
